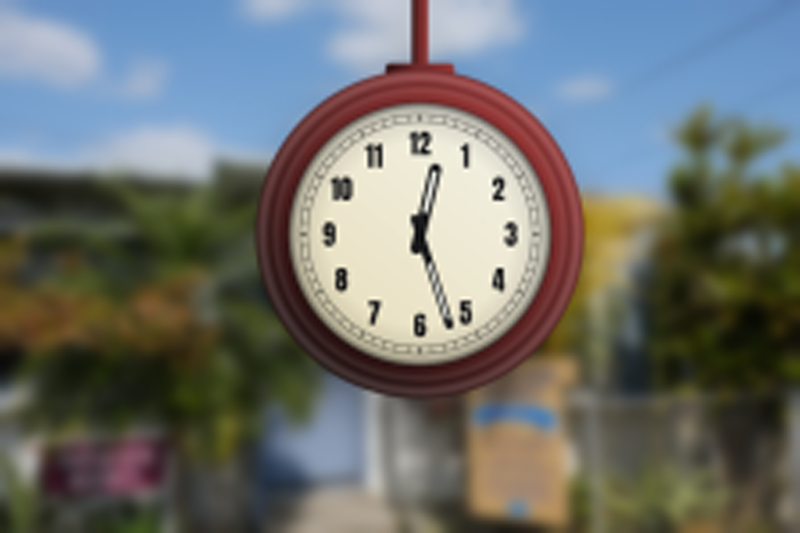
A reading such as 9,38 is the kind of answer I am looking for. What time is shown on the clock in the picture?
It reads 12,27
